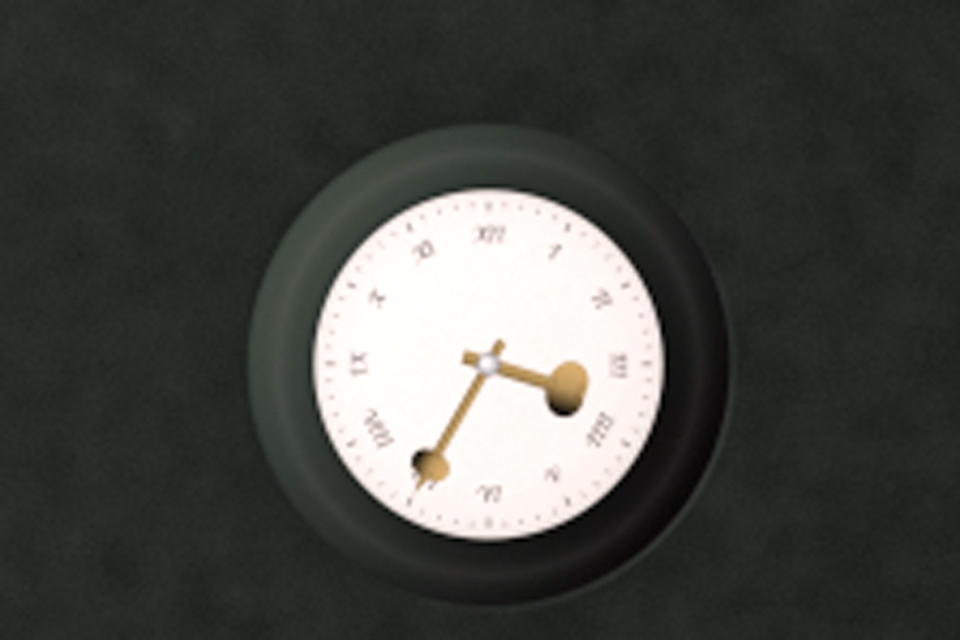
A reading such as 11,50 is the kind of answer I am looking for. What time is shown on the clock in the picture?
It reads 3,35
